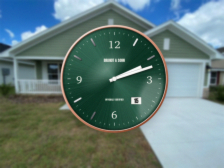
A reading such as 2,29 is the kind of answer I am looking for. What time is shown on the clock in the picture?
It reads 2,12
